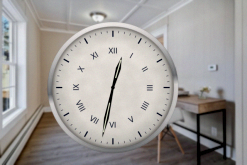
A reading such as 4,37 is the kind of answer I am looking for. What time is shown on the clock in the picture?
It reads 12,32
